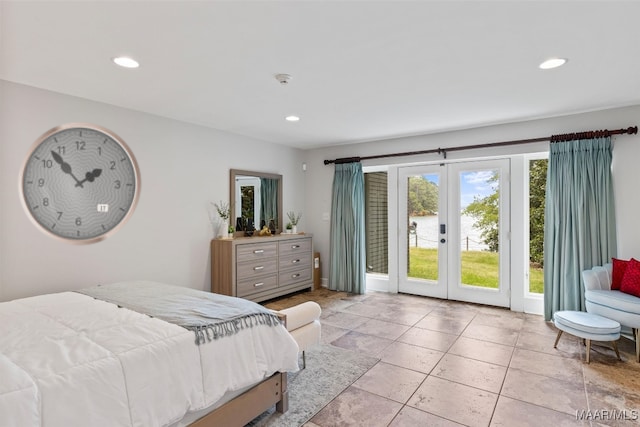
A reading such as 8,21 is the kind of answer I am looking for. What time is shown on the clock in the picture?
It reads 1,53
